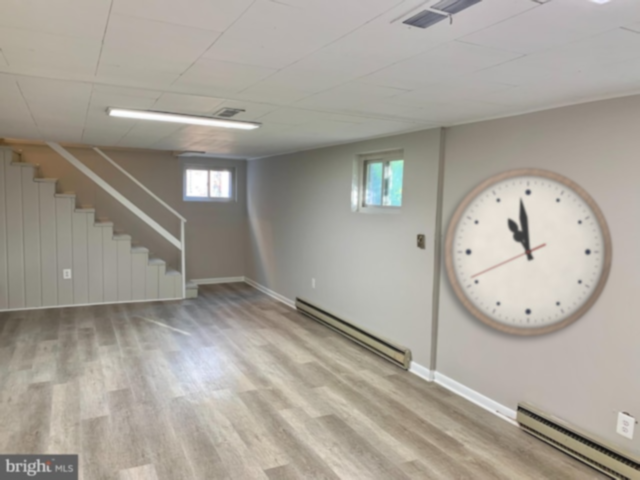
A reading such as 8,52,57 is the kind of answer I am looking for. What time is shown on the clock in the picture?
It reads 10,58,41
